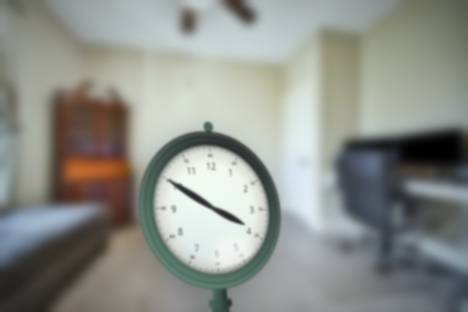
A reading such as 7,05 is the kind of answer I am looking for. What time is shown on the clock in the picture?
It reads 3,50
